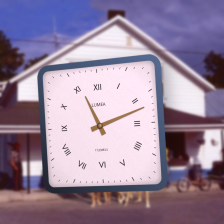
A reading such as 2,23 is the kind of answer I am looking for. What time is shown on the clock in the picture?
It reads 11,12
